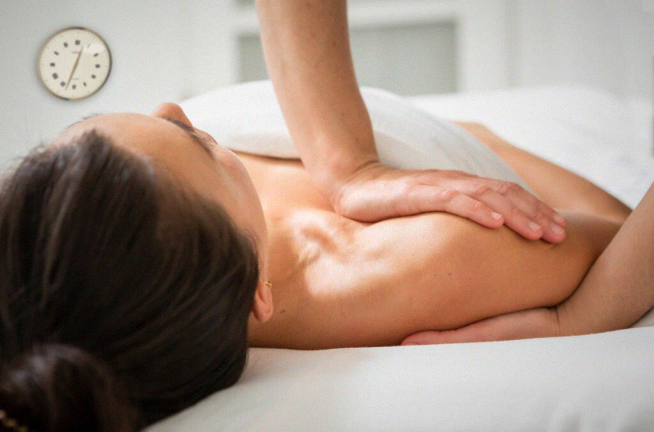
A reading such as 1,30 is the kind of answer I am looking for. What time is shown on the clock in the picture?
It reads 12,33
